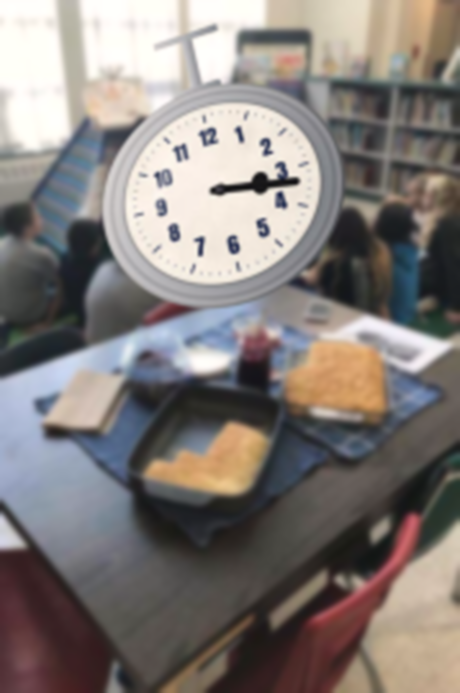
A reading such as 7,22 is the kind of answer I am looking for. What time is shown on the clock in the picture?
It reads 3,17
